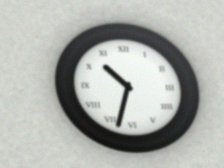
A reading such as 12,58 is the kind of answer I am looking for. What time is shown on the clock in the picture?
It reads 10,33
